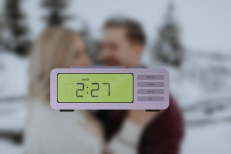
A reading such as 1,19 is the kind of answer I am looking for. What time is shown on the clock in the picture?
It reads 2,27
